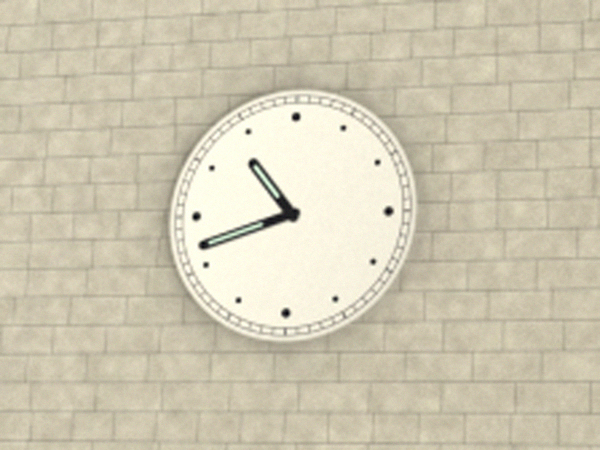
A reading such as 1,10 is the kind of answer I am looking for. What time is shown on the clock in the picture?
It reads 10,42
